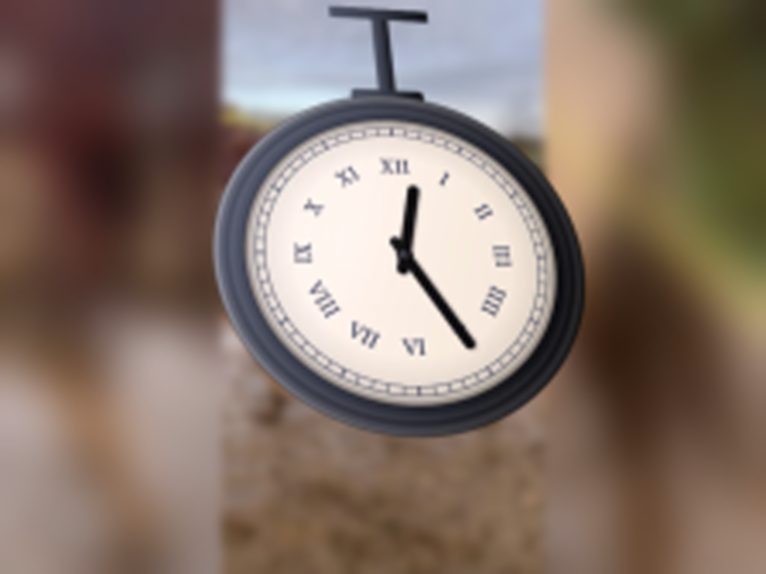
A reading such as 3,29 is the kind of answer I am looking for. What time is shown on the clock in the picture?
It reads 12,25
